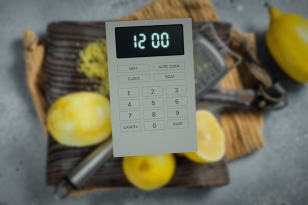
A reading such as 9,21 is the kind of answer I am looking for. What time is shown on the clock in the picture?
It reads 12,00
